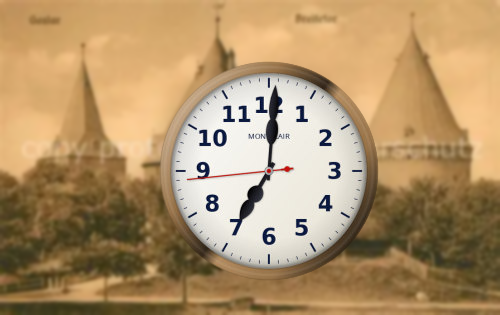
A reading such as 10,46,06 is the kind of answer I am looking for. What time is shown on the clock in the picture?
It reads 7,00,44
